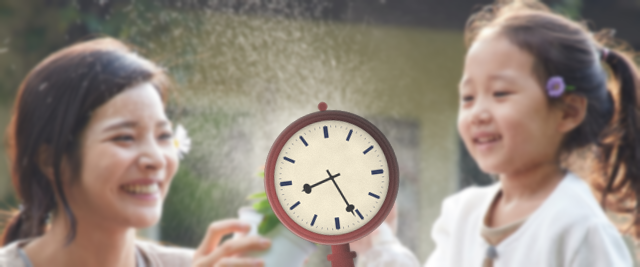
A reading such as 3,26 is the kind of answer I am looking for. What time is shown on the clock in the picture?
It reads 8,26
